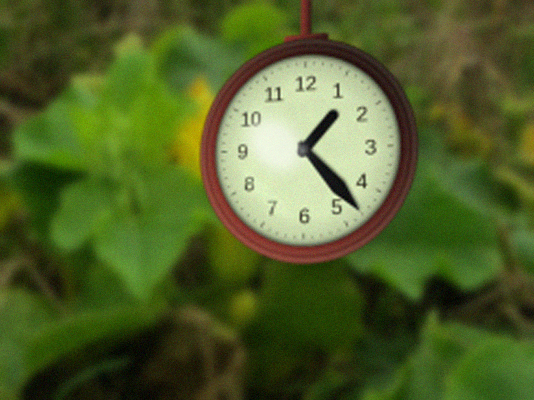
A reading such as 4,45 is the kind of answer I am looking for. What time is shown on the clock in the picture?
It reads 1,23
